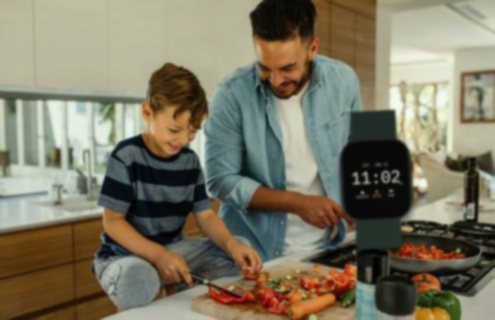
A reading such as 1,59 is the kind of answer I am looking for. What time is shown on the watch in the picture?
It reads 11,02
